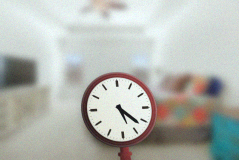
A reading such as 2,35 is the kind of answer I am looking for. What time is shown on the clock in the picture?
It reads 5,22
